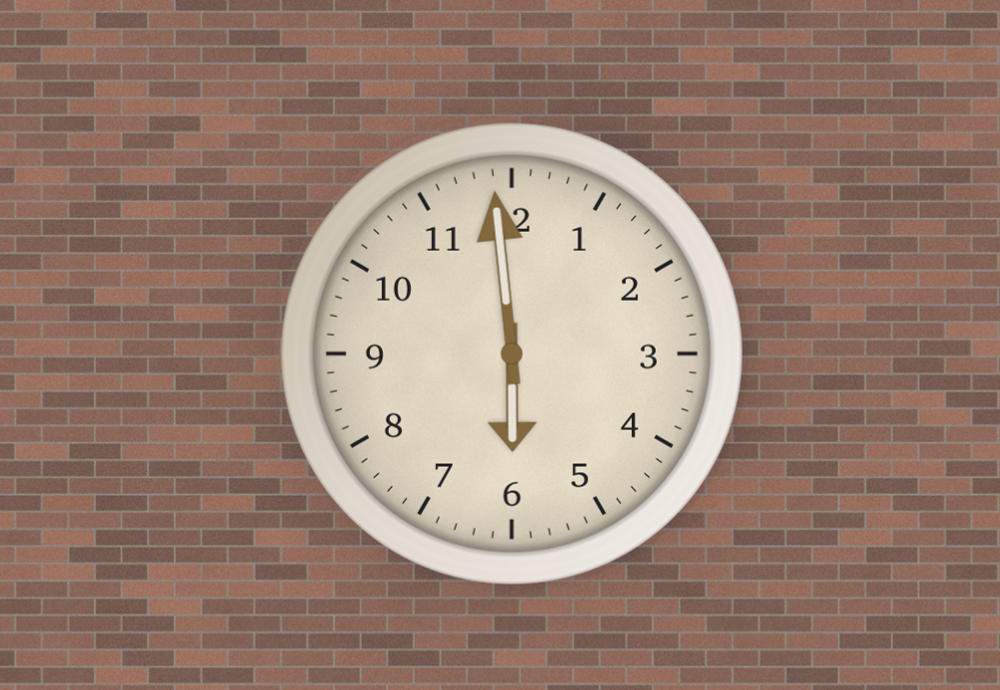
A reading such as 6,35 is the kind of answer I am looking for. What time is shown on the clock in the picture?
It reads 5,59
